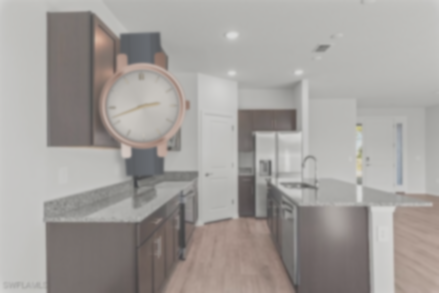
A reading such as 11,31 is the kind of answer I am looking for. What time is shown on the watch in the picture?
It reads 2,42
